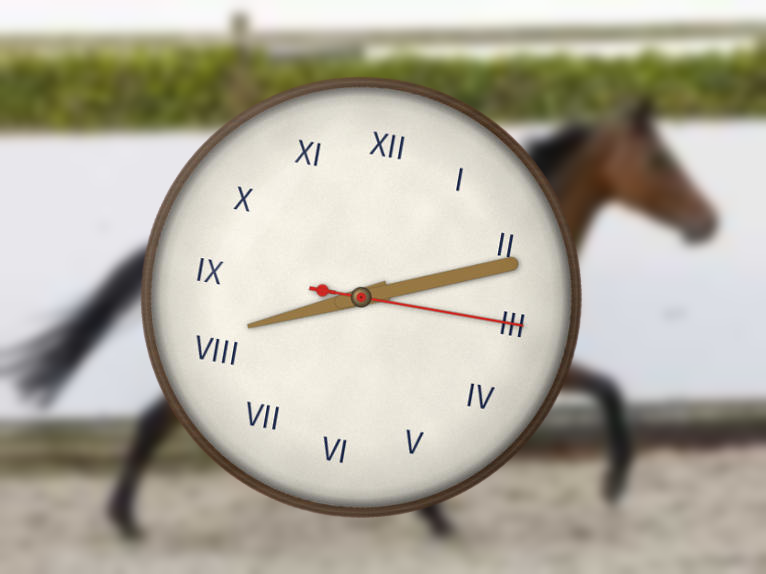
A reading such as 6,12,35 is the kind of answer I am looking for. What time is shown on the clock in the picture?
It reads 8,11,15
